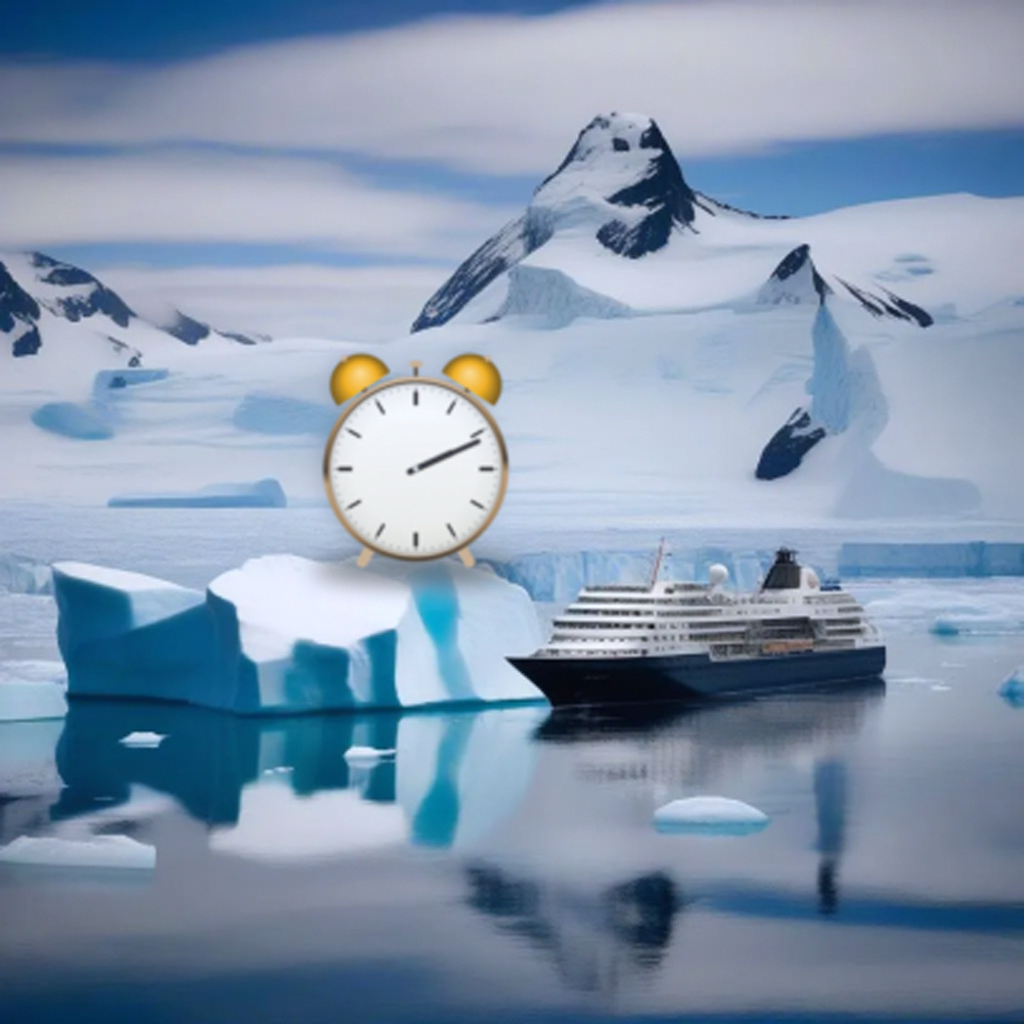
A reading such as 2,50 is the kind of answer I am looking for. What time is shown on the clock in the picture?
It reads 2,11
